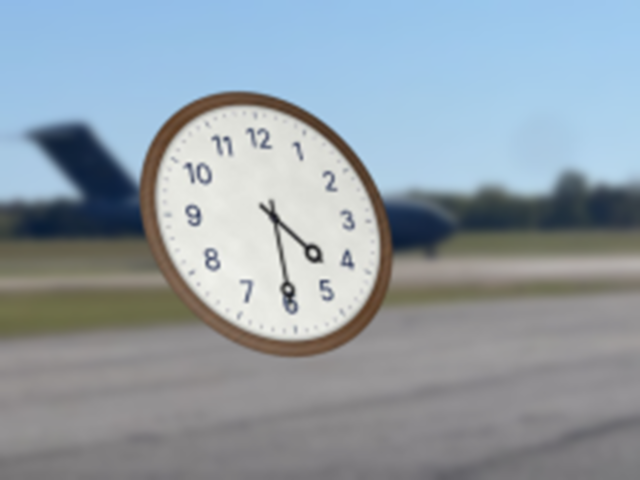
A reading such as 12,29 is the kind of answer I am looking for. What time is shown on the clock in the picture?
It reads 4,30
